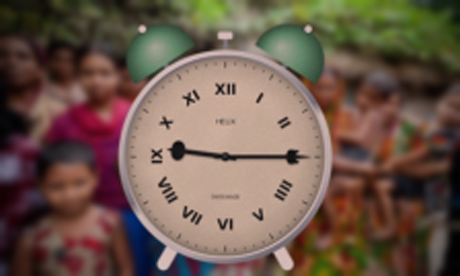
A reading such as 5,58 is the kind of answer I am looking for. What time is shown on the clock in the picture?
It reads 9,15
